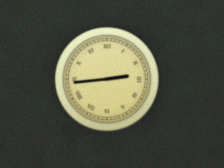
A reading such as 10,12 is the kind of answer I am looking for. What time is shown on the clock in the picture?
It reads 2,44
